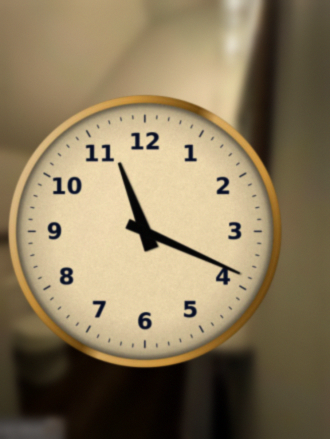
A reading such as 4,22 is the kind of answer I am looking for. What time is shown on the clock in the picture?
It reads 11,19
